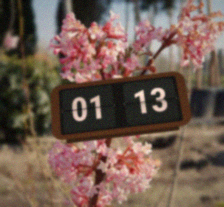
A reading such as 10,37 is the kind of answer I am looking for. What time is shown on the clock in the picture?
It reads 1,13
